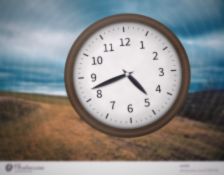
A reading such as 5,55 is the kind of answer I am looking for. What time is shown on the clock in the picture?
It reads 4,42
